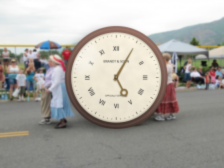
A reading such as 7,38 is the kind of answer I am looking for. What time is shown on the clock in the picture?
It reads 5,05
